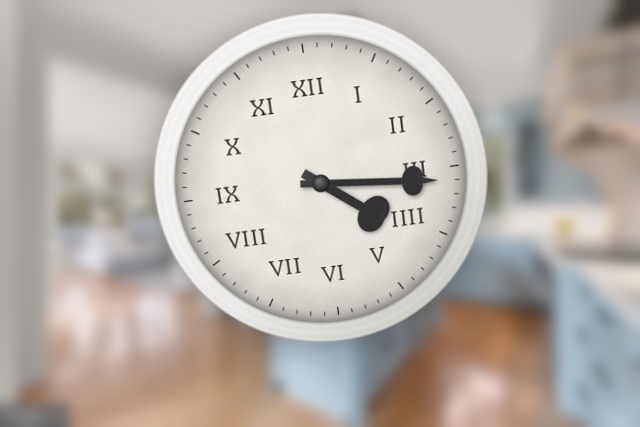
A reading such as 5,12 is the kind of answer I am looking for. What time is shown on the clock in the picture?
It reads 4,16
